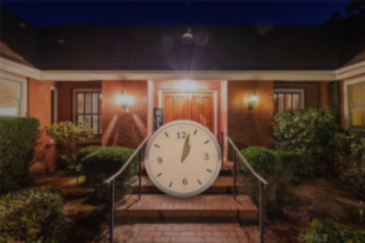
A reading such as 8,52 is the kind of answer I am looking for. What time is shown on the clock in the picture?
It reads 1,03
